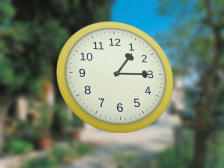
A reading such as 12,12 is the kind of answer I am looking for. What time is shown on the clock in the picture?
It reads 1,15
